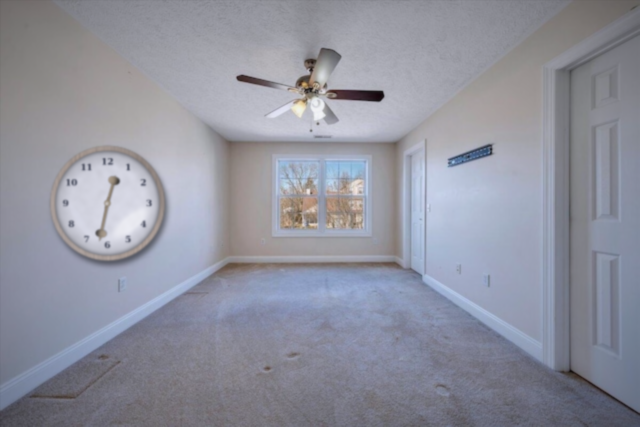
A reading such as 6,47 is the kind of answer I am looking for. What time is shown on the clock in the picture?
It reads 12,32
